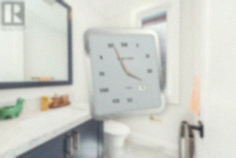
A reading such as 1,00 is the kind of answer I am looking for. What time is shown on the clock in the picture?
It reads 3,56
